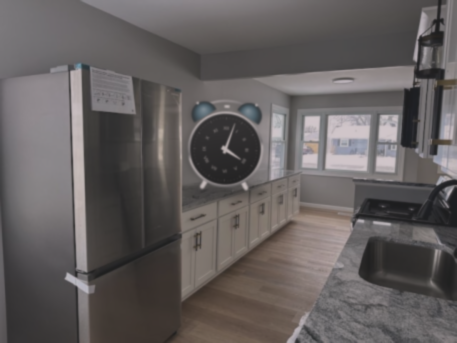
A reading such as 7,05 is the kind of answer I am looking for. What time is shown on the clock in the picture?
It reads 4,03
